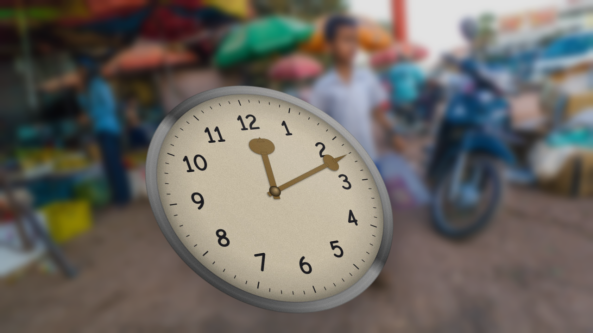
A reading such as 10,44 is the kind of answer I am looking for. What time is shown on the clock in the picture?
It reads 12,12
